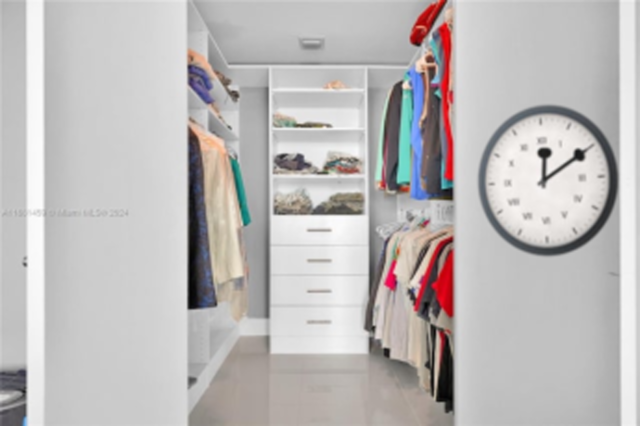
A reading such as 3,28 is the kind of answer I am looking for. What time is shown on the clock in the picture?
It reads 12,10
